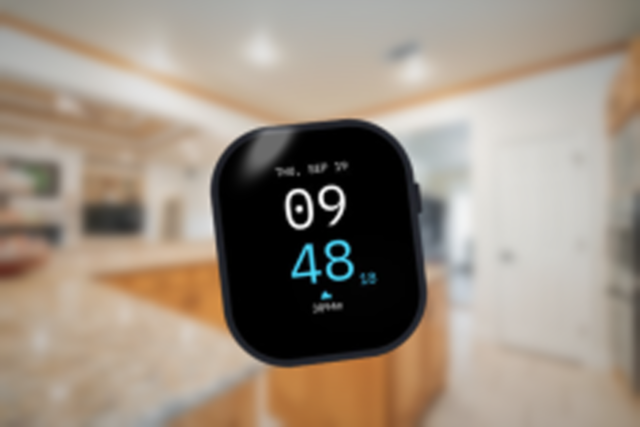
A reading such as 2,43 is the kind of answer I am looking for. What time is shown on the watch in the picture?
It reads 9,48
